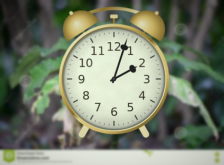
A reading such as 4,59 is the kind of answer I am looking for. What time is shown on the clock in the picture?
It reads 2,03
